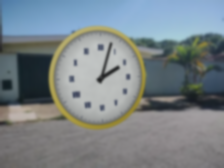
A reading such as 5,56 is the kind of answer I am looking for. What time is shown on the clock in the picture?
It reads 2,03
